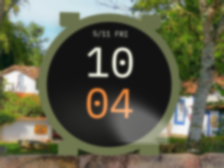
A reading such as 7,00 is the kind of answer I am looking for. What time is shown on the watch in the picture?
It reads 10,04
